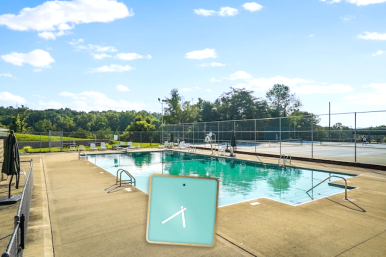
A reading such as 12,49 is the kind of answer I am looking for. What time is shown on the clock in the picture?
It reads 5,39
